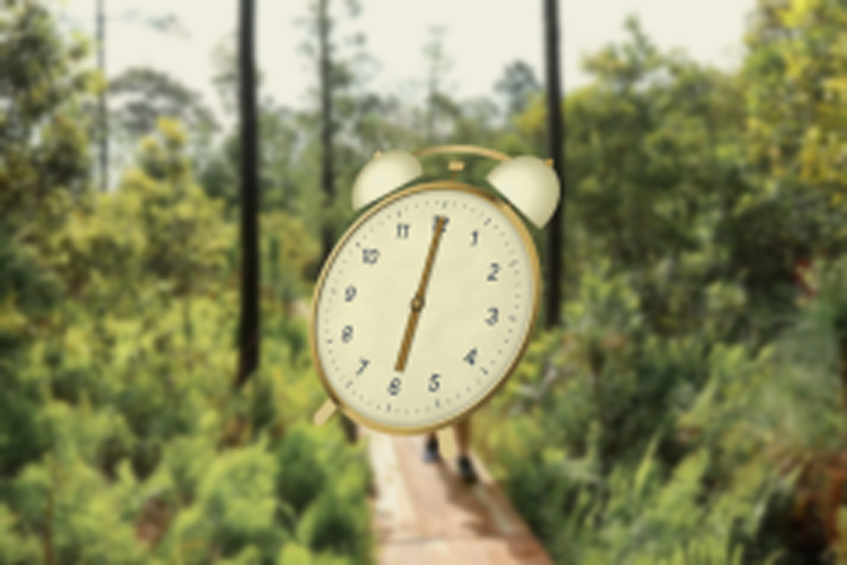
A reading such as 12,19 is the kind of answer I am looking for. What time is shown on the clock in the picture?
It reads 6,00
